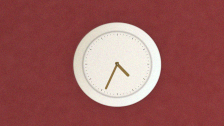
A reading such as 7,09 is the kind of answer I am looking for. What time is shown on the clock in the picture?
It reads 4,34
